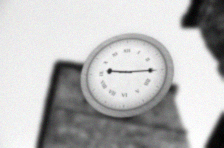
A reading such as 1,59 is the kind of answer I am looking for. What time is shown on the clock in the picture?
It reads 9,15
